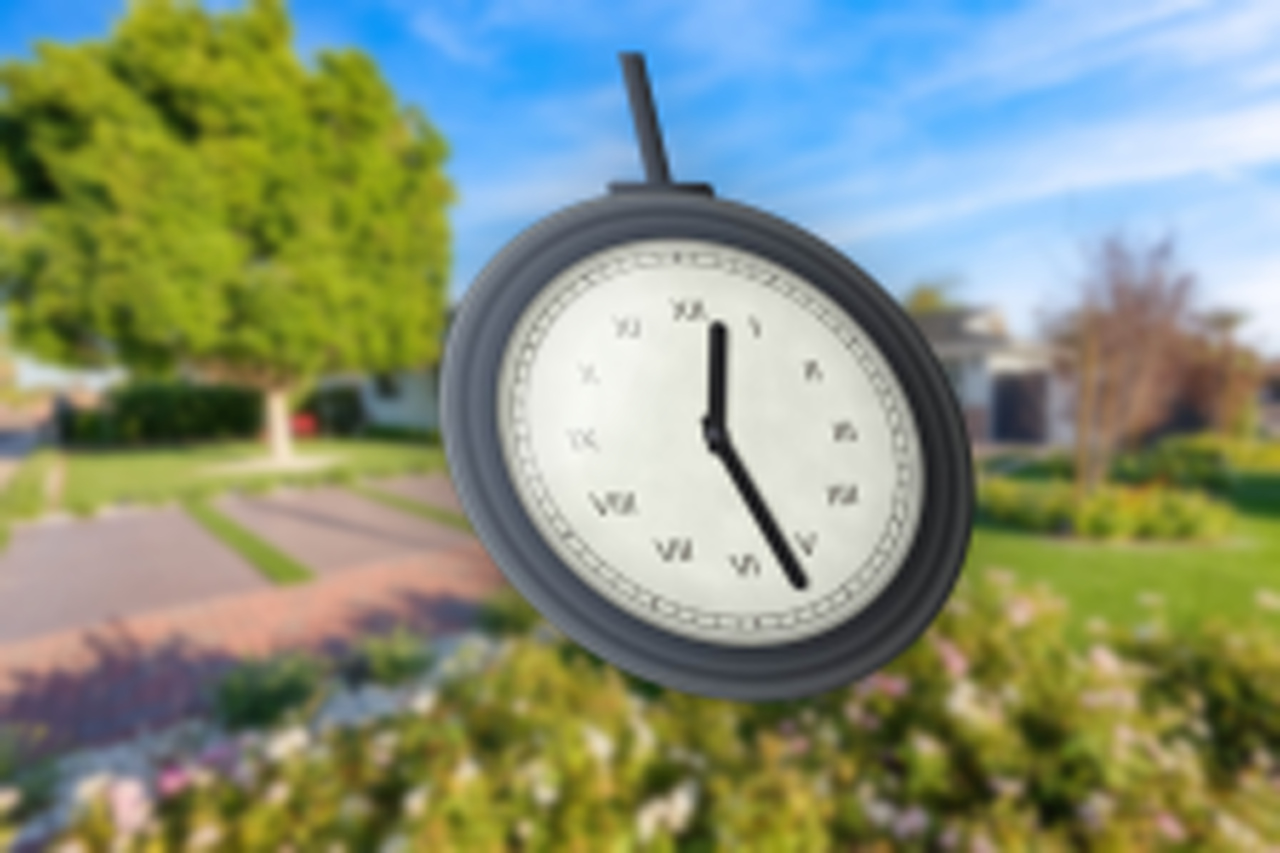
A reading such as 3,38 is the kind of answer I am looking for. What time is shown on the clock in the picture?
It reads 12,27
